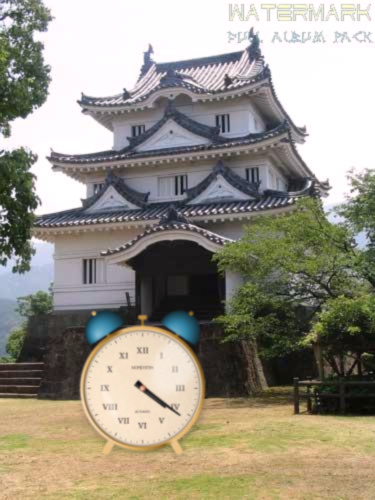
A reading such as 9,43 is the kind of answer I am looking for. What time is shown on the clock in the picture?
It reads 4,21
